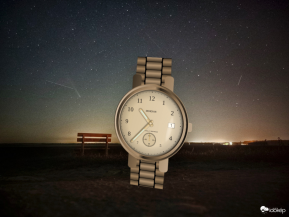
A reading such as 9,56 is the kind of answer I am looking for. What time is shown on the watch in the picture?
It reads 10,37
